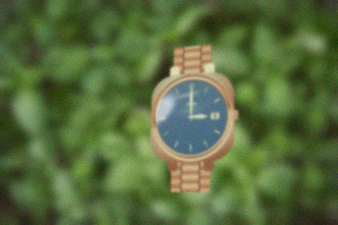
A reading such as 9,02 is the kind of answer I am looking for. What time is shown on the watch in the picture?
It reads 3,00
